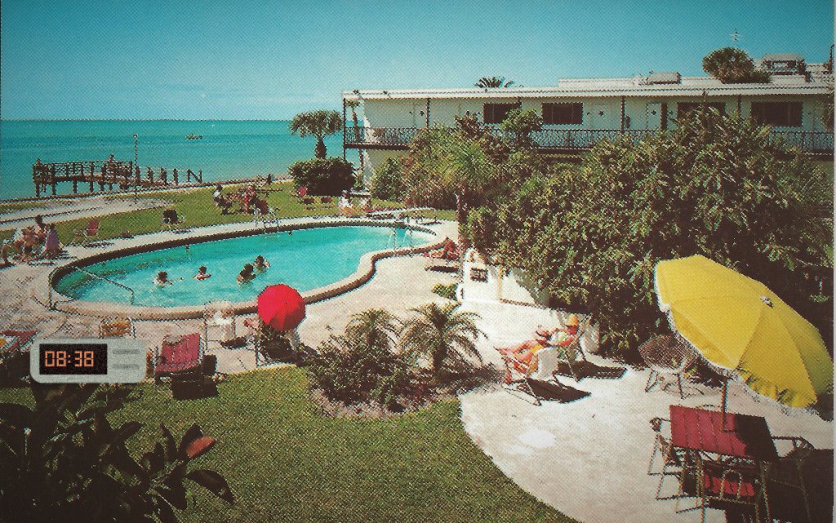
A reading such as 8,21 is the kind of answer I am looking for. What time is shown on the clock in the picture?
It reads 8,38
